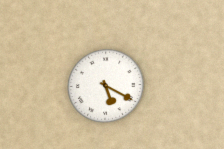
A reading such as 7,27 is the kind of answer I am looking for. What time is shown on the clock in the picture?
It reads 5,20
